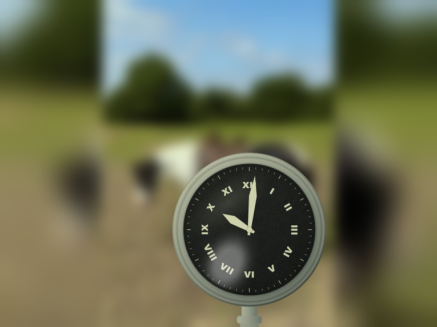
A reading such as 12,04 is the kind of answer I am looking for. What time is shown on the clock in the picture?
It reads 10,01
